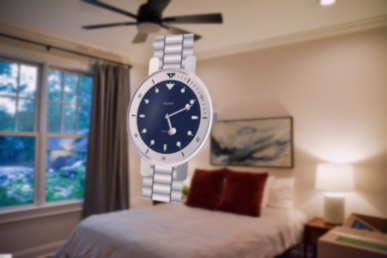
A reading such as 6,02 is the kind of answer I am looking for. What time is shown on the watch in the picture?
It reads 5,11
